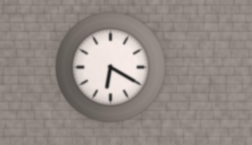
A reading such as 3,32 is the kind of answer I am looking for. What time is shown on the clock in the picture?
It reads 6,20
